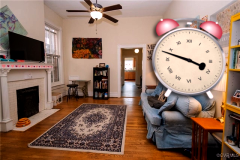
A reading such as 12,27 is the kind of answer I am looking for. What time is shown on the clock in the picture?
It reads 3,48
